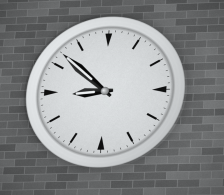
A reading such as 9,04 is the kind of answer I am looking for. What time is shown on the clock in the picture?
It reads 8,52
